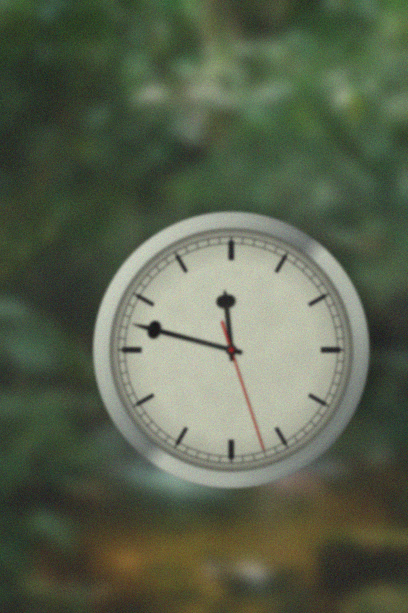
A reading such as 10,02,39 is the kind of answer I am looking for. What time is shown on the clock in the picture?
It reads 11,47,27
